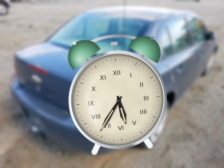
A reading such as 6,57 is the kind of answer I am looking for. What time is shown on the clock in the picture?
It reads 5,36
